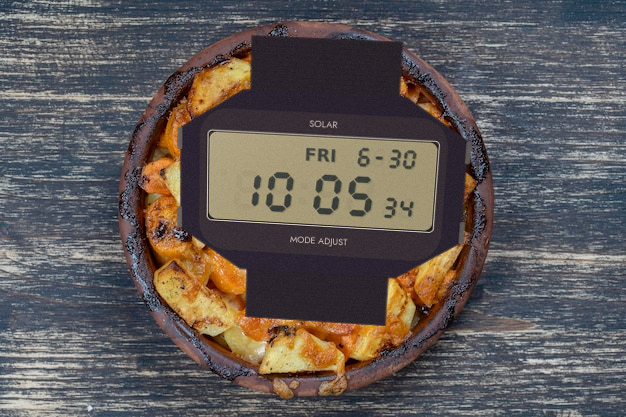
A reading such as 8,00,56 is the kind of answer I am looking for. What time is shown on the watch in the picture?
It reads 10,05,34
